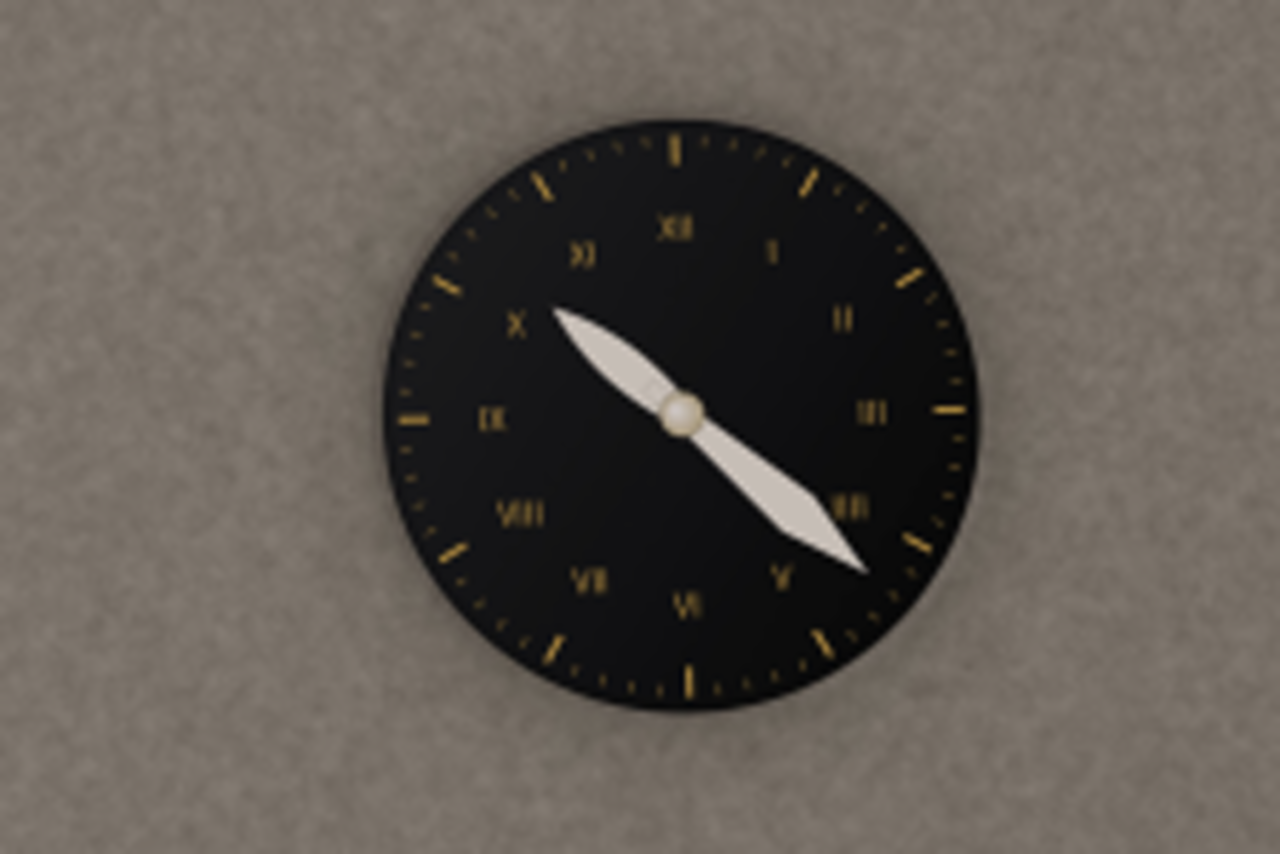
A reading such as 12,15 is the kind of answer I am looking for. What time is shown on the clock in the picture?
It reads 10,22
